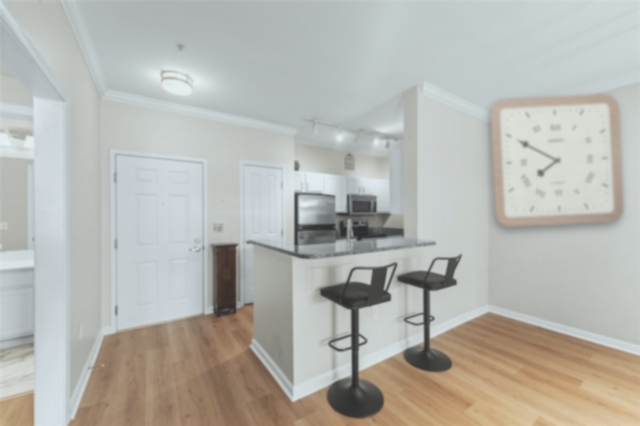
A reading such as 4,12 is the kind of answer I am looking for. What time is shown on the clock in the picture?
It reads 7,50
